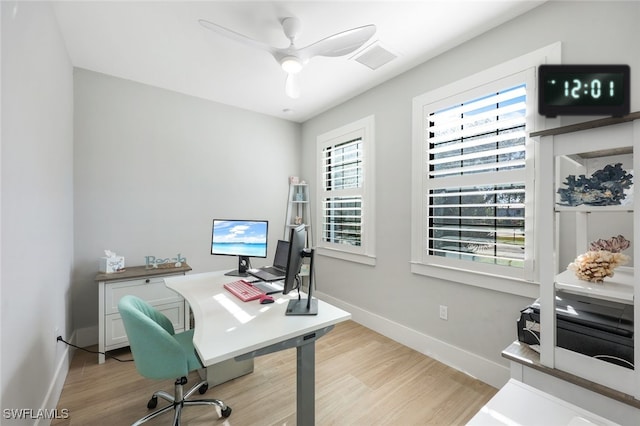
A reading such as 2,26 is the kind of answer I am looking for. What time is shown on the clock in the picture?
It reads 12,01
